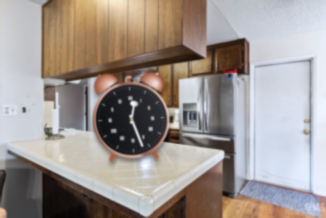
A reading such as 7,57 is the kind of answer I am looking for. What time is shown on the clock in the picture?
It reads 12,27
